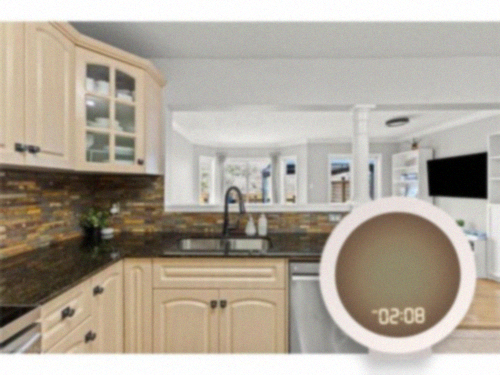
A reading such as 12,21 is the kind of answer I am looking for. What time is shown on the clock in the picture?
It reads 2,08
